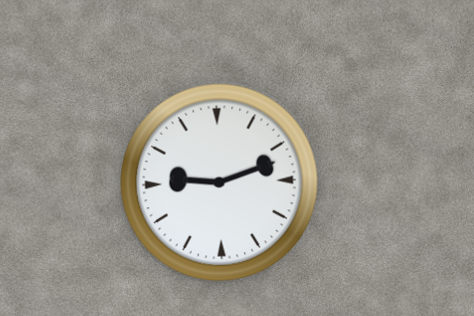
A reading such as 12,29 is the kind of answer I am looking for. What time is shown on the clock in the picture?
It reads 9,12
